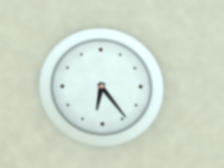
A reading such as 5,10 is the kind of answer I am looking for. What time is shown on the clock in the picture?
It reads 6,24
